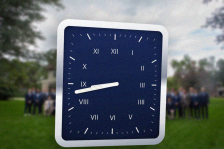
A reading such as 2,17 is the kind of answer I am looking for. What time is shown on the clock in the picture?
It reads 8,43
